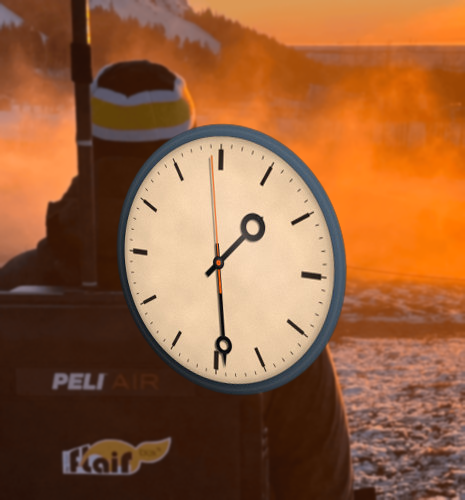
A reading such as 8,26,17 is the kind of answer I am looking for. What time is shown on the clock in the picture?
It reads 1,28,59
